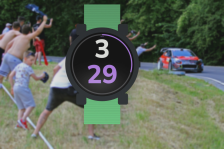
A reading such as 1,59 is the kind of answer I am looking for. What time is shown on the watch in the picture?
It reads 3,29
